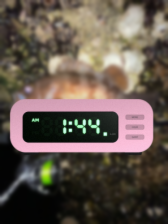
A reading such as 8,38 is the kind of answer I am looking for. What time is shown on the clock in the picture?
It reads 1,44
